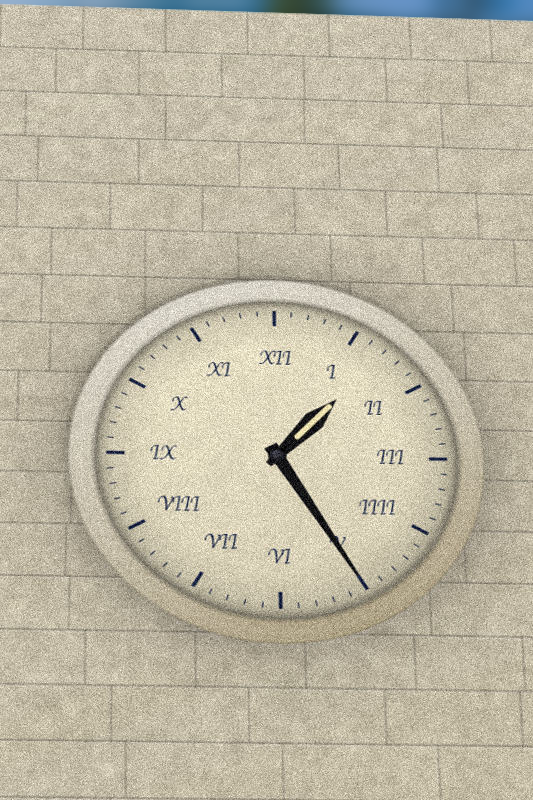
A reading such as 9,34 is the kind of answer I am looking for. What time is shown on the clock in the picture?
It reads 1,25
